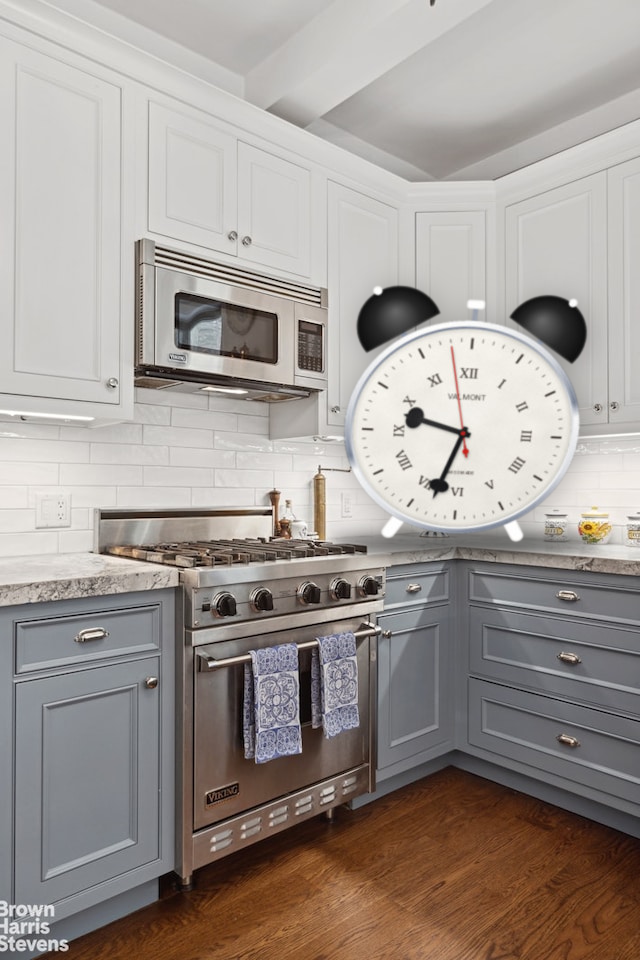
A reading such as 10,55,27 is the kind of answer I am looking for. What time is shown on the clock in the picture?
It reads 9,32,58
